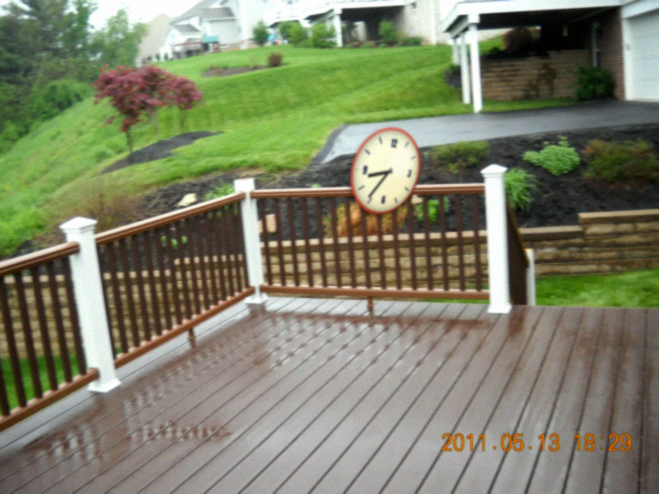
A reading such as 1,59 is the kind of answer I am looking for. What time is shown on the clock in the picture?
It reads 8,36
